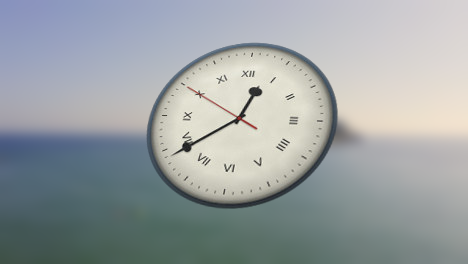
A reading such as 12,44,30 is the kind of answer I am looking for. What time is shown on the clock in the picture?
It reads 12,38,50
